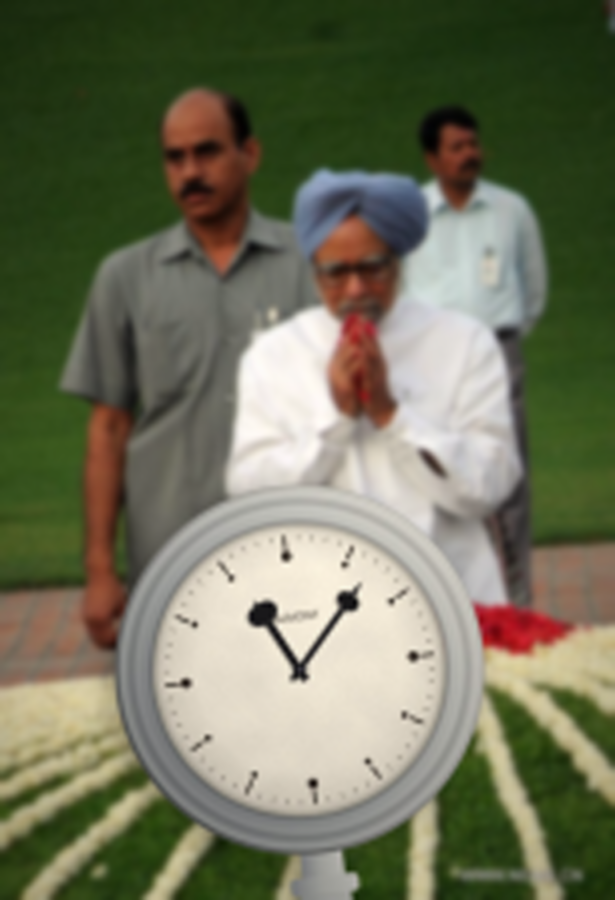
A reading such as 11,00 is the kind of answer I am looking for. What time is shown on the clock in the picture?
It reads 11,07
